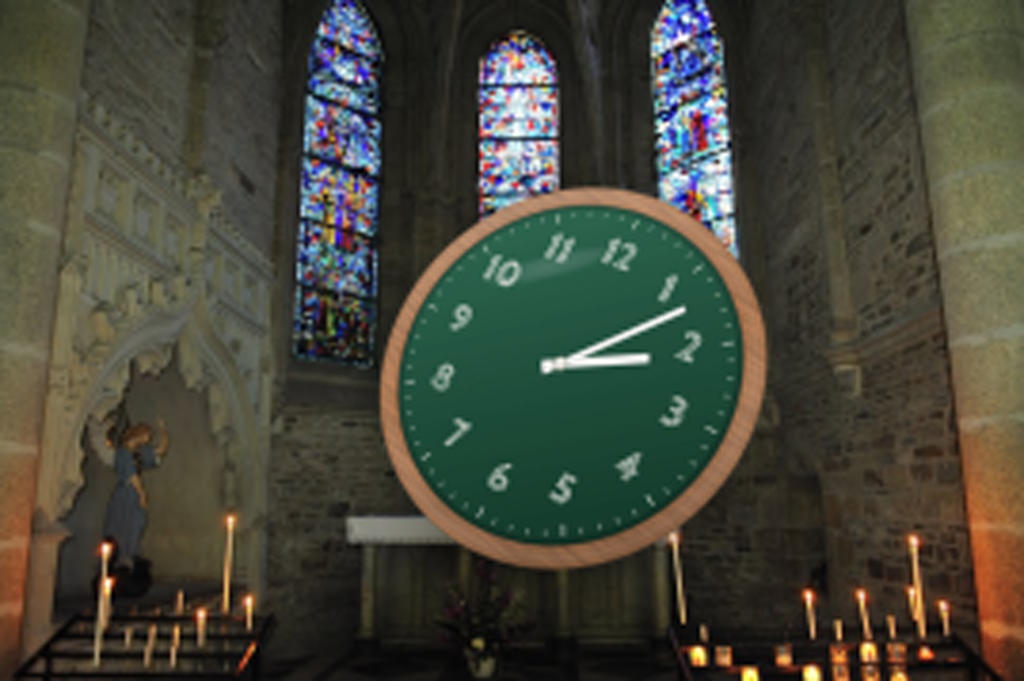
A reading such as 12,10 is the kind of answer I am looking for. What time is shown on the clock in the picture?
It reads 2,07
